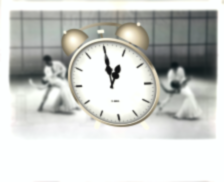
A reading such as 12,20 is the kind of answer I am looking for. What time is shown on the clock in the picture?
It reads 1,00
